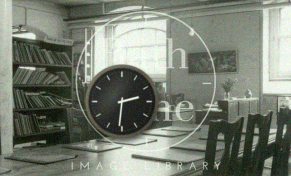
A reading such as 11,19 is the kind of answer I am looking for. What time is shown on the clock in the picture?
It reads 2,31
